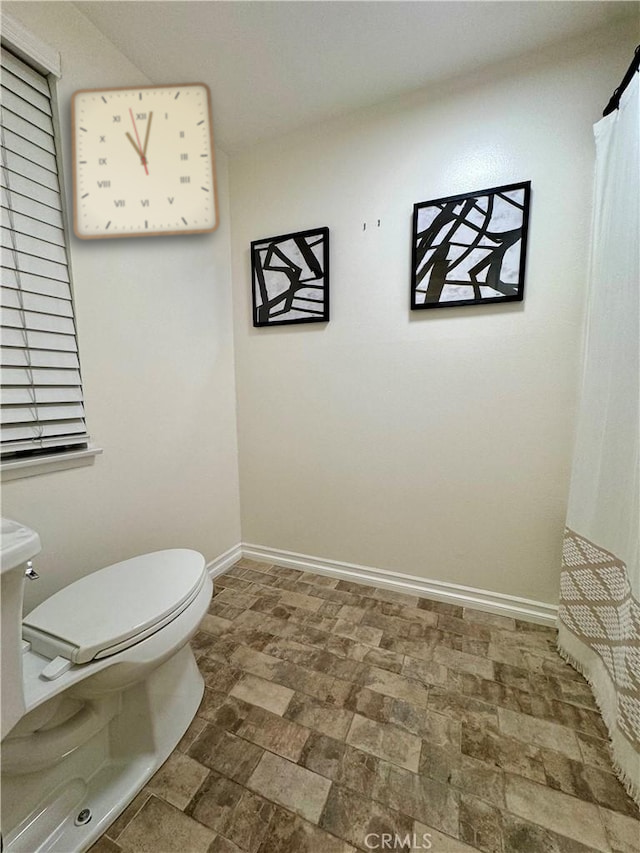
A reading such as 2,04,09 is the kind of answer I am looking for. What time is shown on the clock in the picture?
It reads 11,01,58
